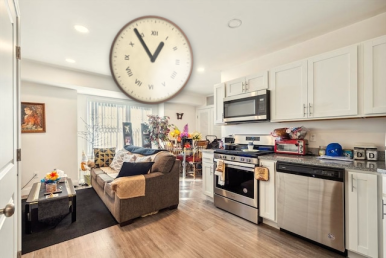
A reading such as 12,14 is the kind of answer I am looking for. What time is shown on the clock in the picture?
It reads 12,54
